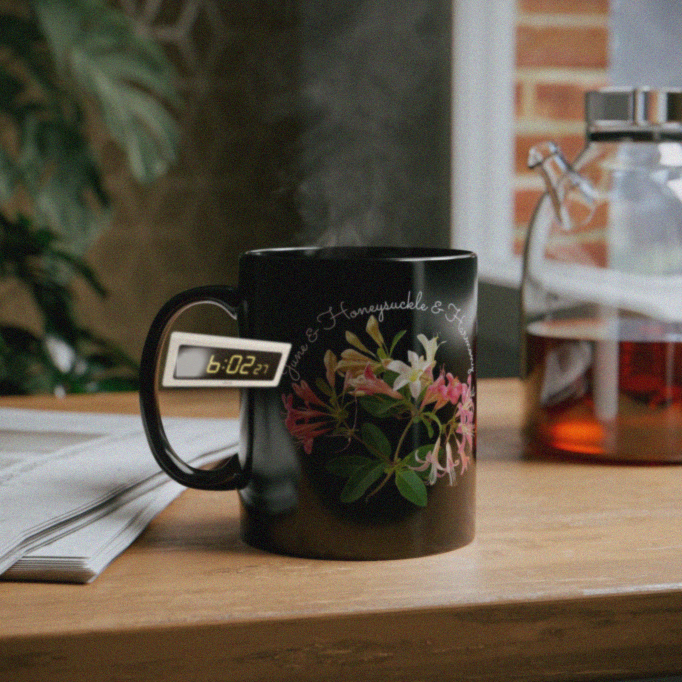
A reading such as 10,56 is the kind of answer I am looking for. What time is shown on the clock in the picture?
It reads 6,02
